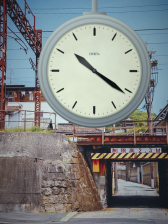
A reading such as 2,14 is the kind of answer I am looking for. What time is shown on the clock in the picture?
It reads 10,21
